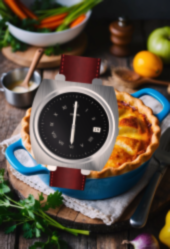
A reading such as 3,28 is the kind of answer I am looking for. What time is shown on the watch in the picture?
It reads 6,00
